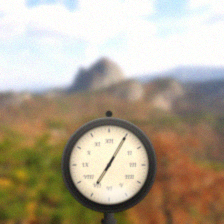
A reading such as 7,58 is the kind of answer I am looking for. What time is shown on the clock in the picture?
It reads 7,05
